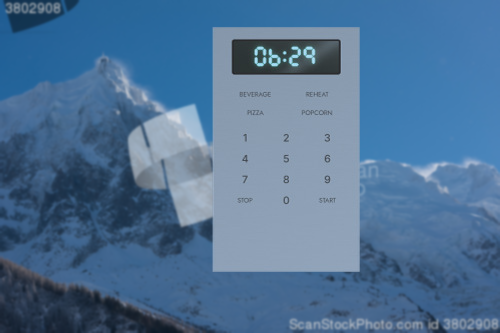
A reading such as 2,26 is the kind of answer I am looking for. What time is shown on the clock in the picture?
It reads 6,29
